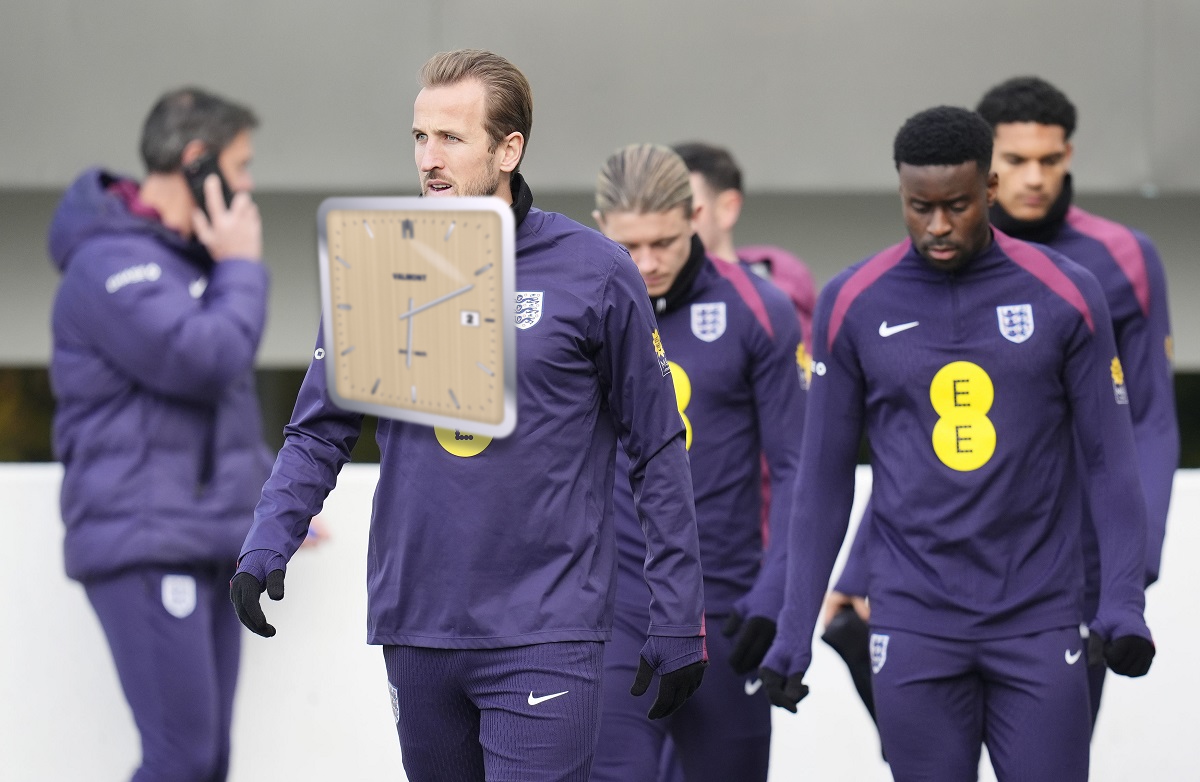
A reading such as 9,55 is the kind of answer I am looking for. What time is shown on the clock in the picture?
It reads 6,11
